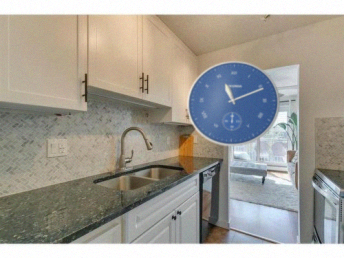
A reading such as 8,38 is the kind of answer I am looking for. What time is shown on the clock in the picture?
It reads 11,11
